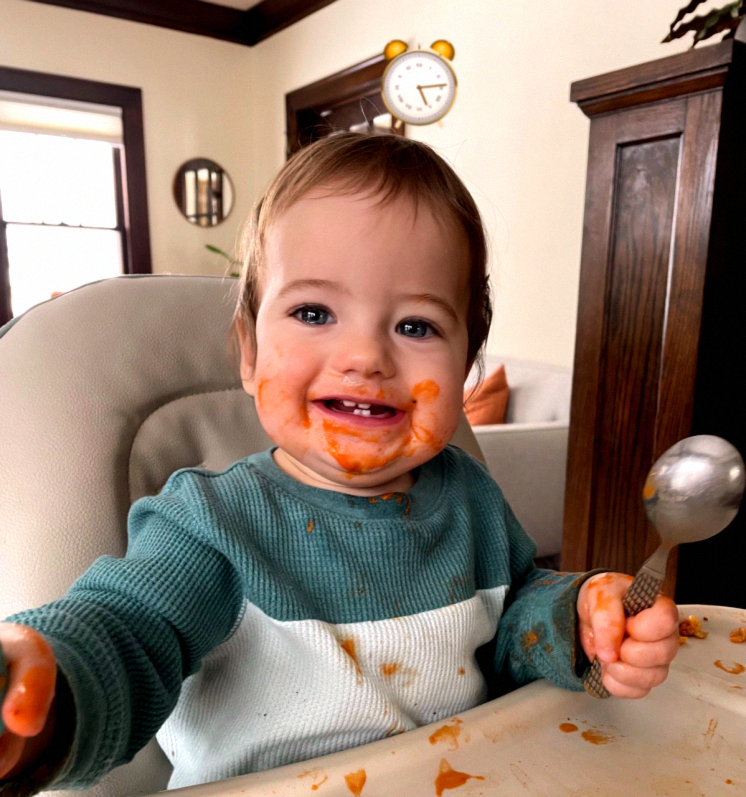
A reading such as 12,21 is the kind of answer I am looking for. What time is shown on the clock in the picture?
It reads 5,14
